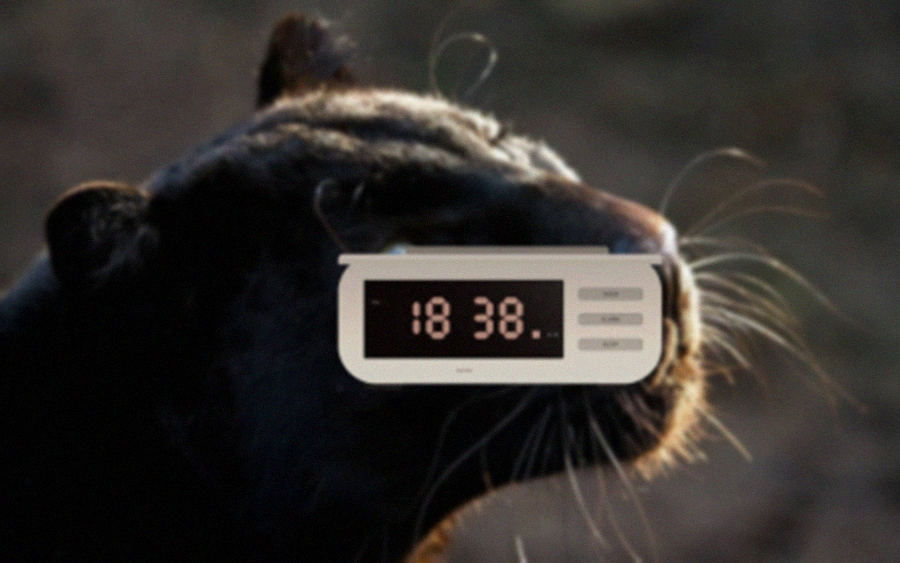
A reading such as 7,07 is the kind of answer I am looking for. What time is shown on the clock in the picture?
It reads 18,38
